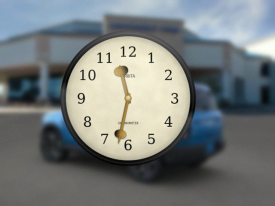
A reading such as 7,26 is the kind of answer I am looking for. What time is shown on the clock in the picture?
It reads 11,32
